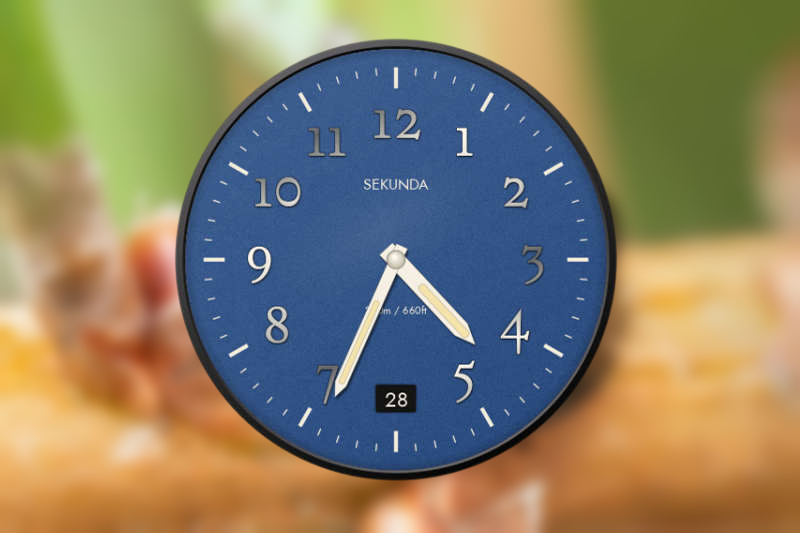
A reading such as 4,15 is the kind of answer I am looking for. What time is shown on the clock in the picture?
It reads 4,34
